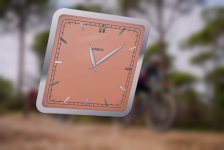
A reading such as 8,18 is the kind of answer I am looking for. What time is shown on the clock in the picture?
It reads 11,08
